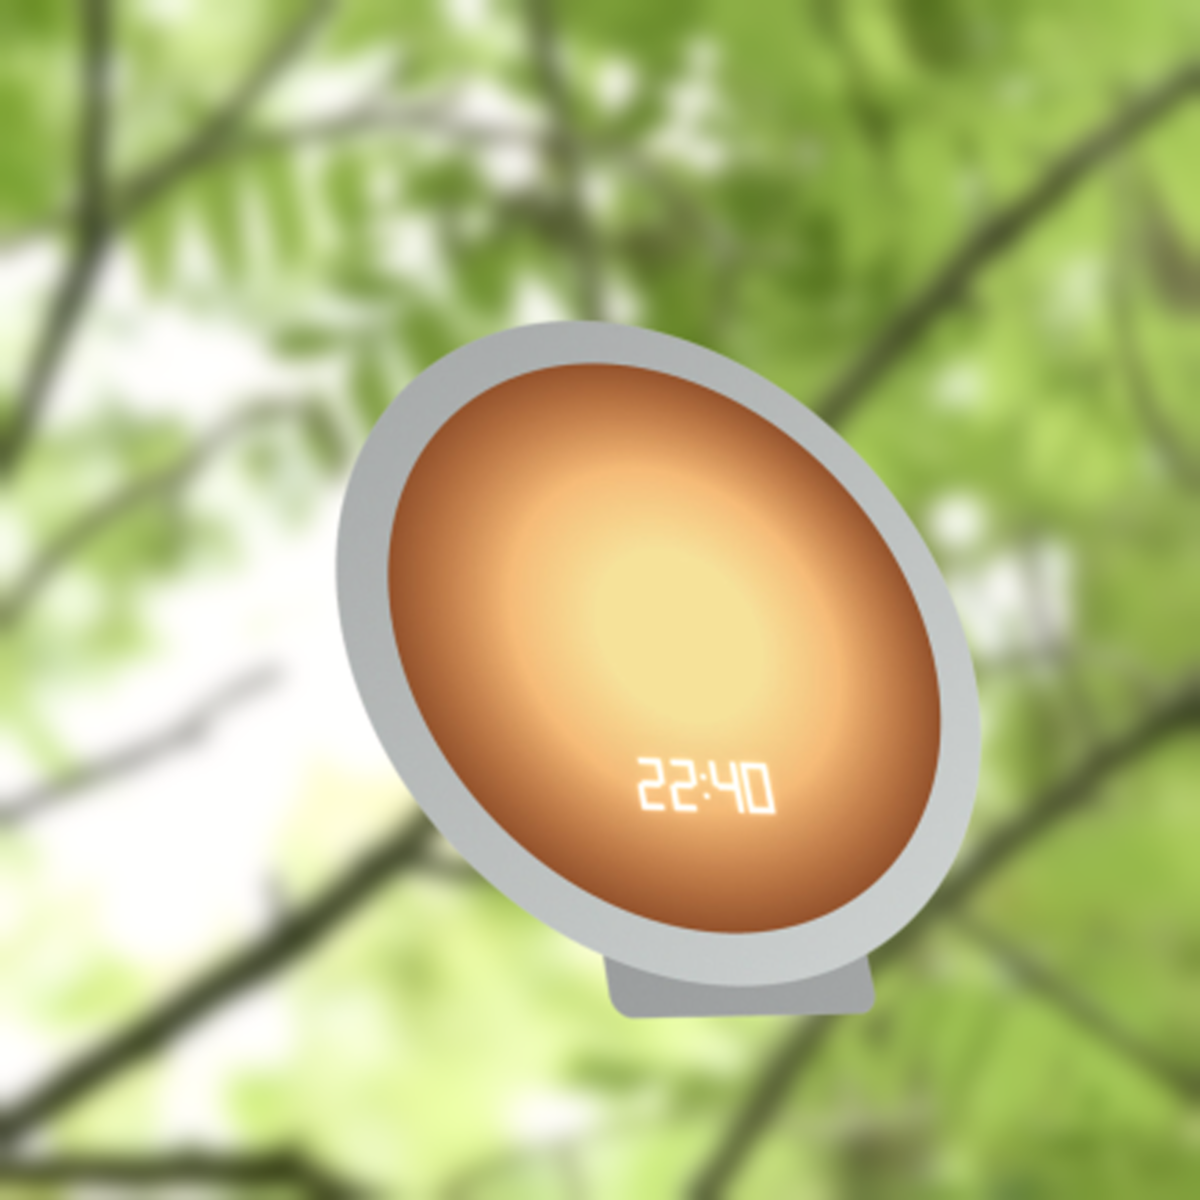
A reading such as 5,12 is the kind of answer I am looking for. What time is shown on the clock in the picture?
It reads 22,40
